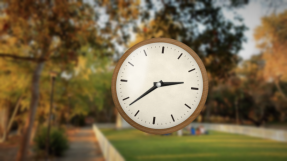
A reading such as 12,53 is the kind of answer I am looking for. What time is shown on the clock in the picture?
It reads 2,38
